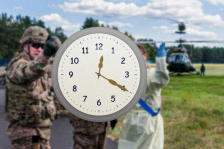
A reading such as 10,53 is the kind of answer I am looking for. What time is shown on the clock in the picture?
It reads 12,20
